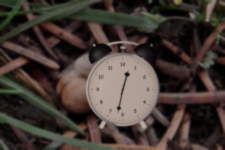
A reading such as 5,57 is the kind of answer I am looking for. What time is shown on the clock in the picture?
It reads 12,32
